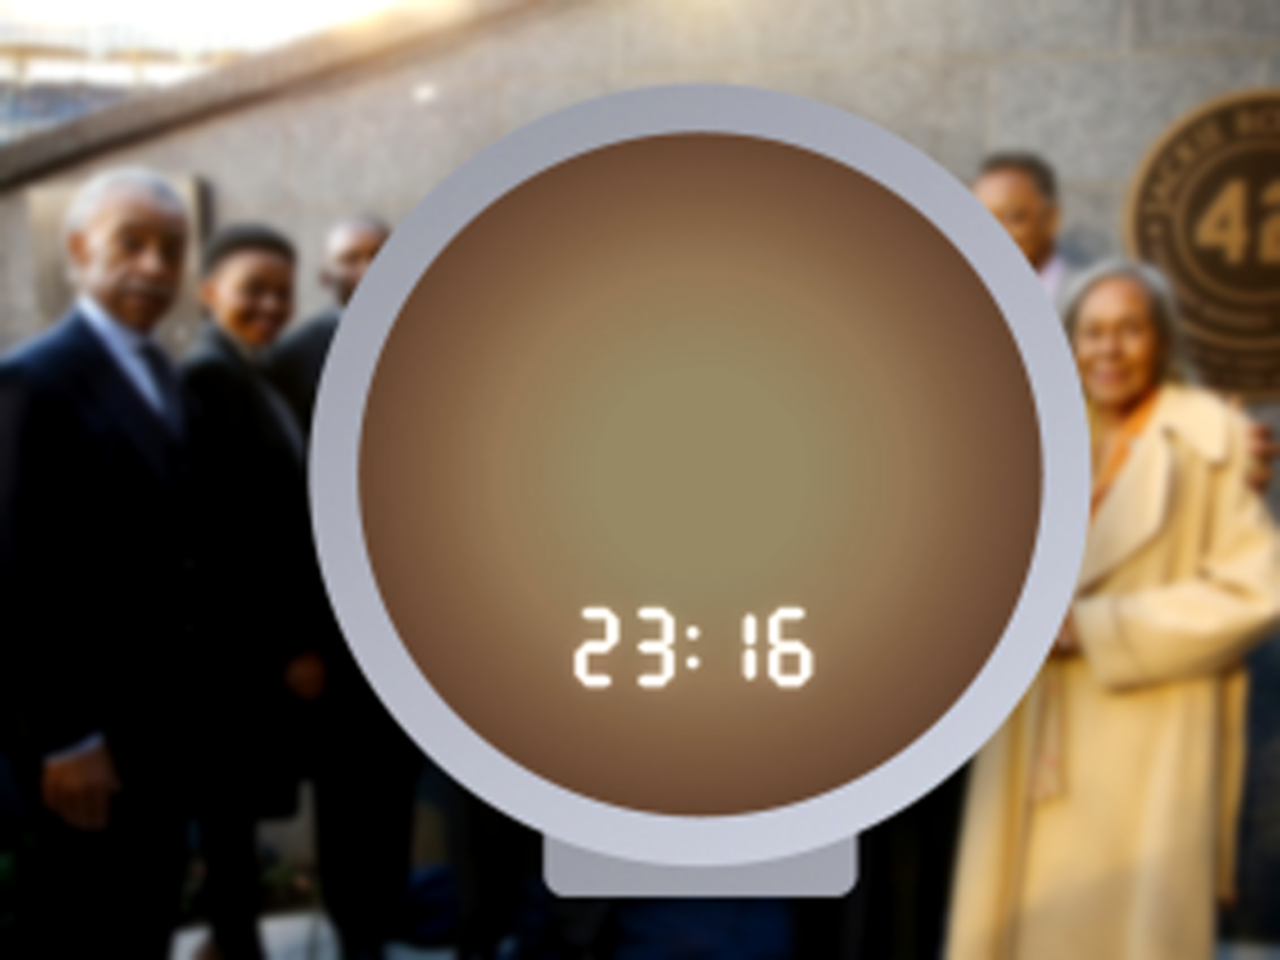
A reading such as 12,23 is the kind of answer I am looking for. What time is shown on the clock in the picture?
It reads 23,16
